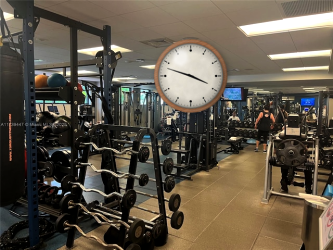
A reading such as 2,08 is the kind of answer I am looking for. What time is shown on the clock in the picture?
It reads 3,48
